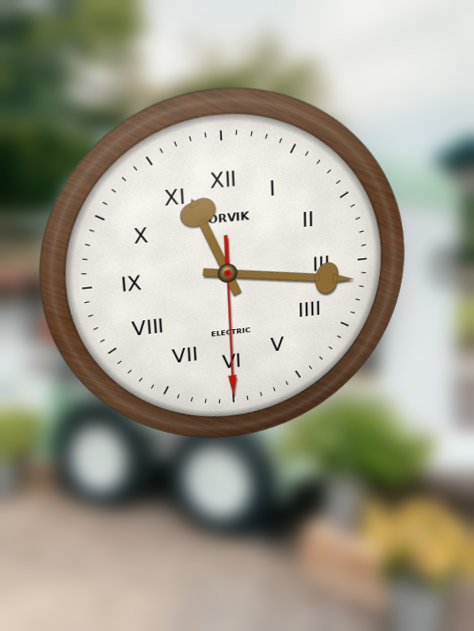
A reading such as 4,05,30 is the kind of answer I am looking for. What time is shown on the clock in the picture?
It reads 11,16,30
